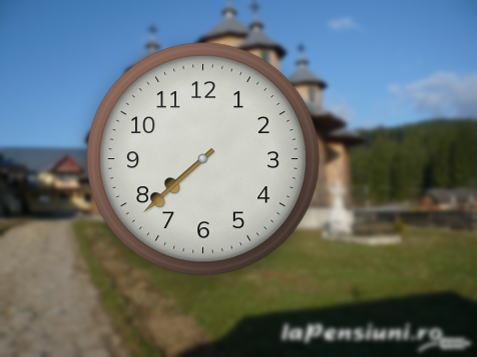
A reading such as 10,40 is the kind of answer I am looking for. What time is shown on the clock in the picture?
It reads 7,38
